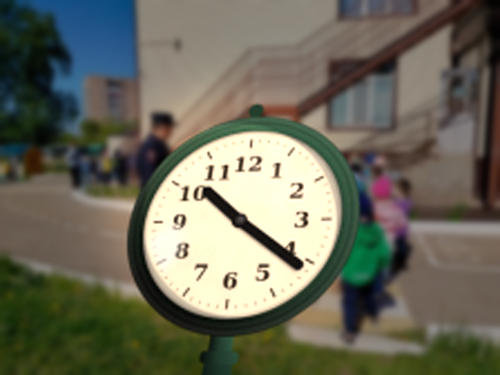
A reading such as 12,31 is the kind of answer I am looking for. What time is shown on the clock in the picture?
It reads 10,21
